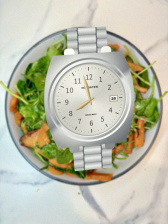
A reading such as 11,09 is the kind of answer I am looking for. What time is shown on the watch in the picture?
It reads 7,58
